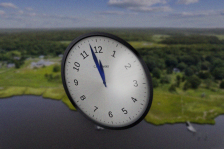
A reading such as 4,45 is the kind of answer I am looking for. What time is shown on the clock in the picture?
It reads 11,58
